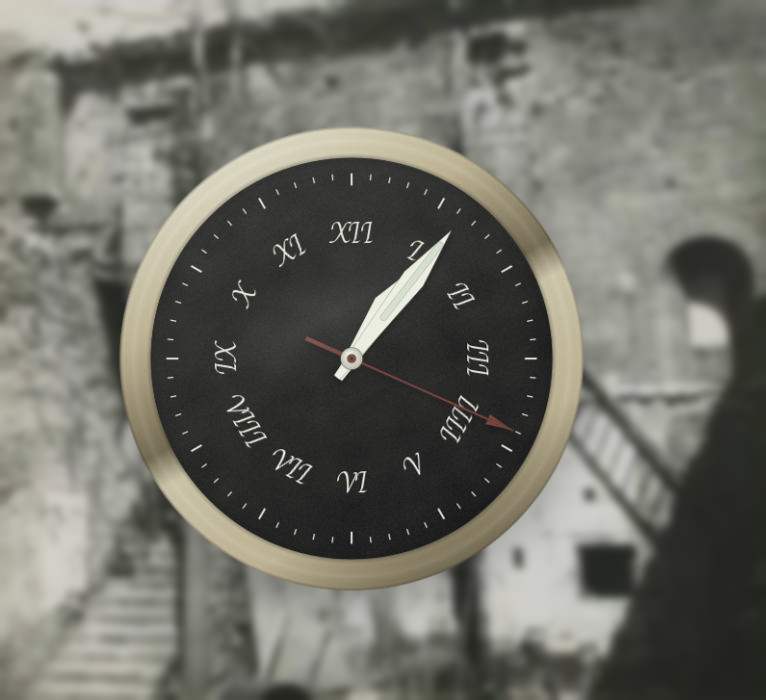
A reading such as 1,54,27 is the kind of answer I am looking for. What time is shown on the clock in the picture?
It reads 1,06,19
